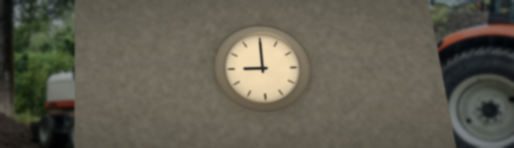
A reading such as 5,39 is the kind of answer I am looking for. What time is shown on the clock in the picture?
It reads 9,00
